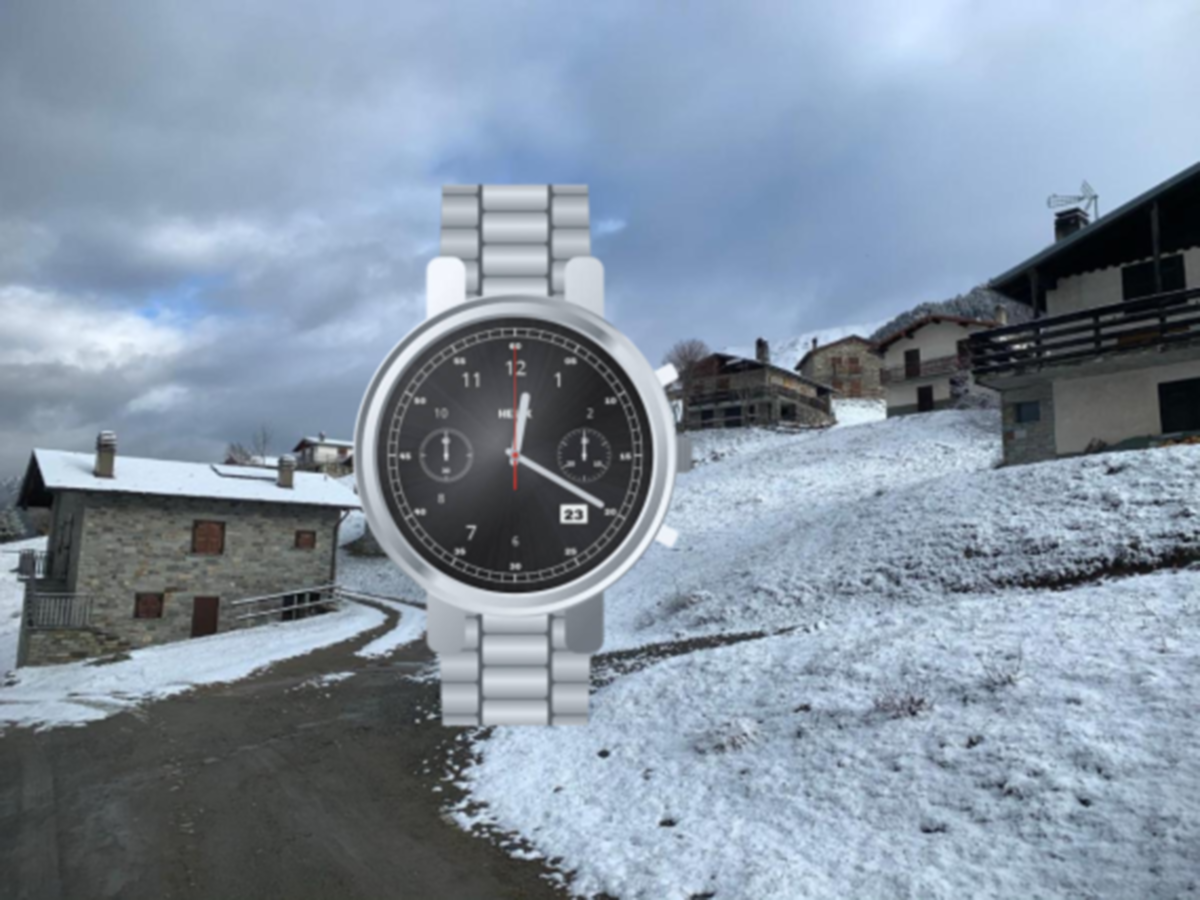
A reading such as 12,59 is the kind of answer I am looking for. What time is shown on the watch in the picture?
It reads 12,20
